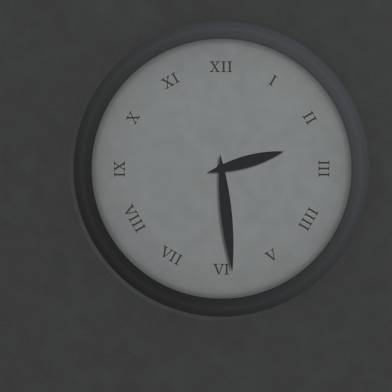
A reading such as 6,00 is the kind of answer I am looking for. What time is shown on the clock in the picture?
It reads 2,29
